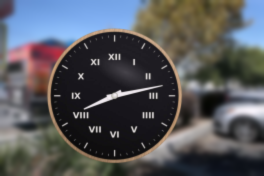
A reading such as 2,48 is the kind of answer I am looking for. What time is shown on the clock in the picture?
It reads 8,13
